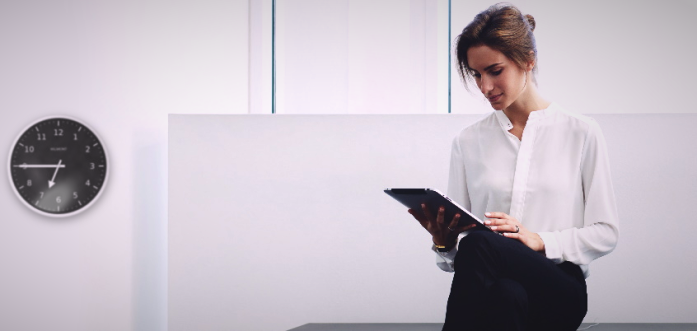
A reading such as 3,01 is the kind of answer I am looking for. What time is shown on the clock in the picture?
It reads 6,45
